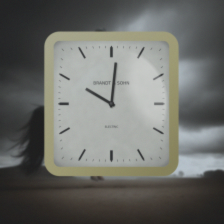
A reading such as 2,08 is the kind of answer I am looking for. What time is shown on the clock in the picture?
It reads 10,01
